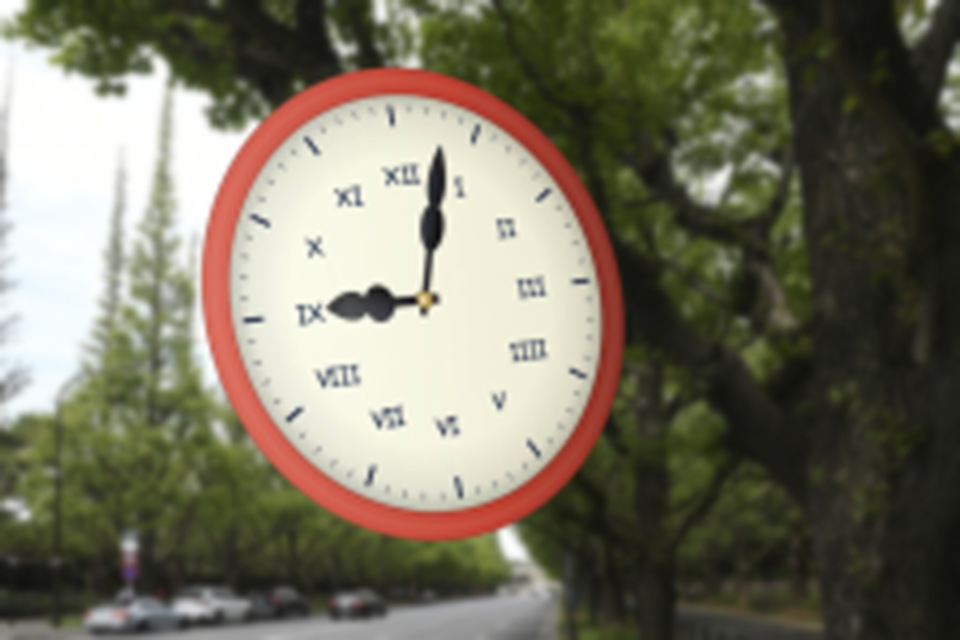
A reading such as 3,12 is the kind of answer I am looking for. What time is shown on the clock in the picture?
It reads 9,03
